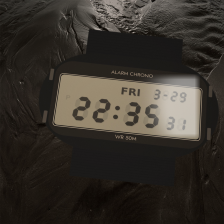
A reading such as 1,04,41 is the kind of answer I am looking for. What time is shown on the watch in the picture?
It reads 22,35,31
